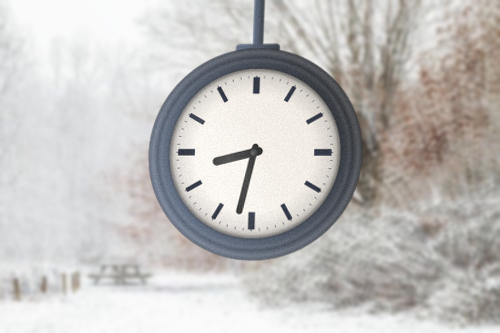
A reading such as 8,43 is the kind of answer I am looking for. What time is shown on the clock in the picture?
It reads 8,32
